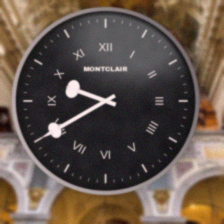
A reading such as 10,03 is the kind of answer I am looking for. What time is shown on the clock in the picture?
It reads 9,40
